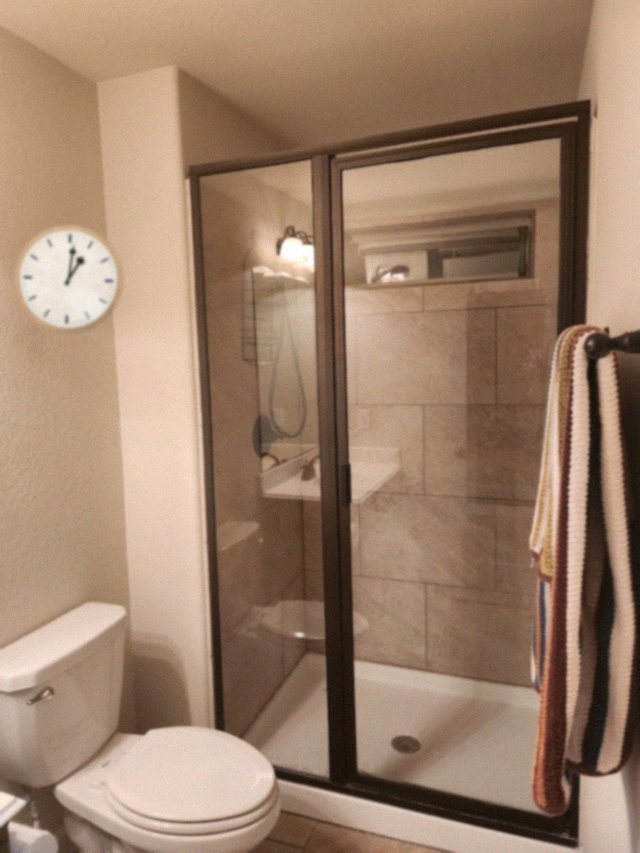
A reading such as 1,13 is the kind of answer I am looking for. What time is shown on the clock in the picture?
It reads 1,01
